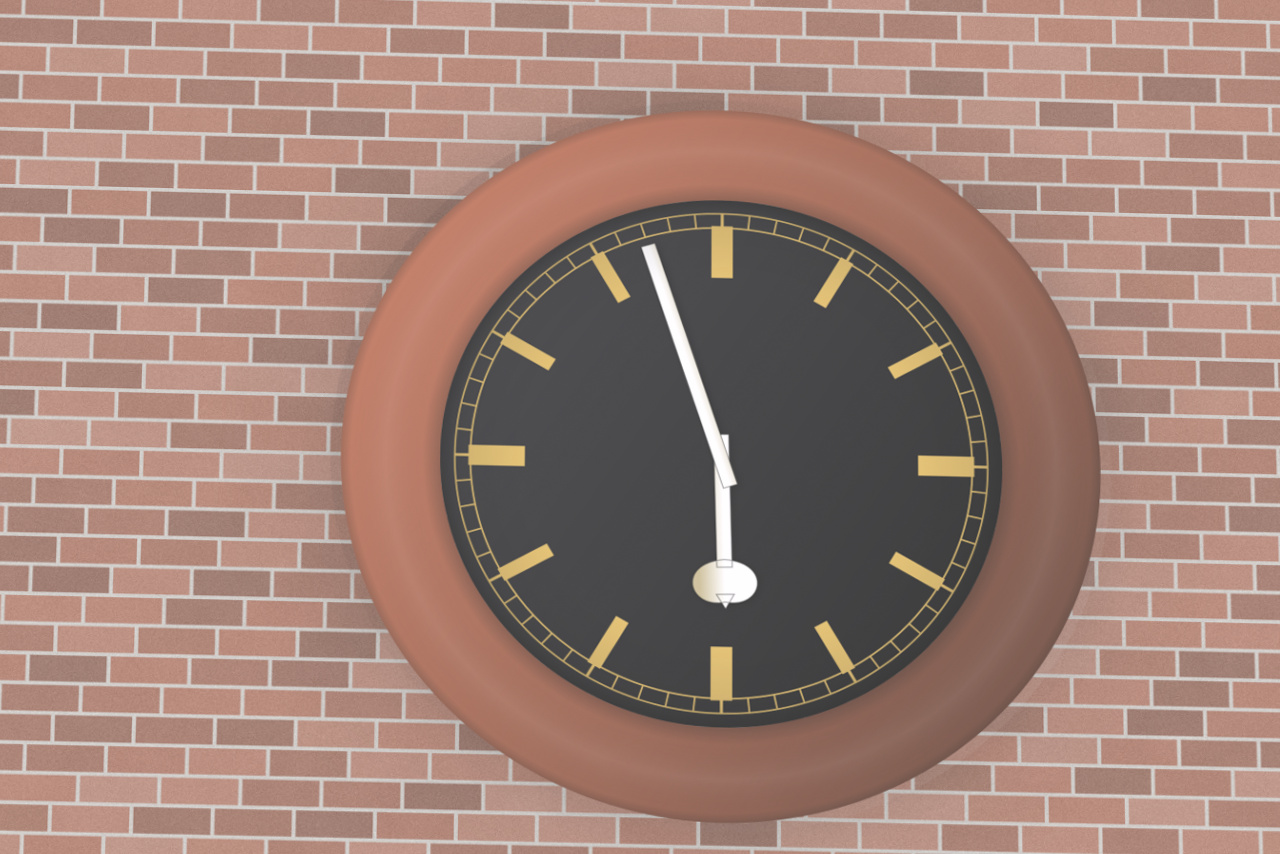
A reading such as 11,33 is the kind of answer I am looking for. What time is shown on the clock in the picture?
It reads 5,57
